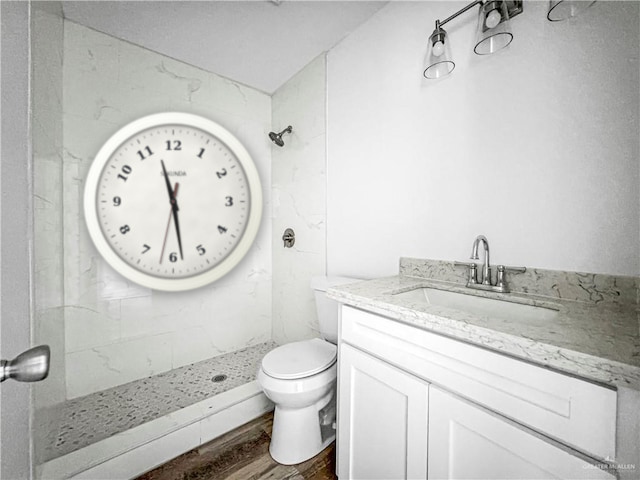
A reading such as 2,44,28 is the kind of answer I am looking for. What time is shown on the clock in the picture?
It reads 11,28,32
